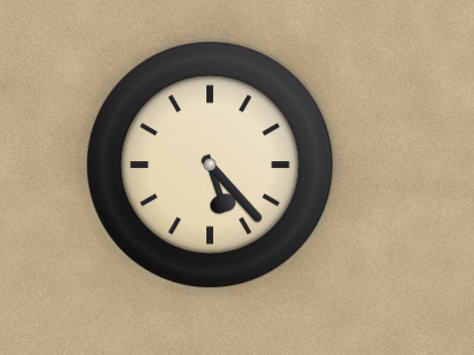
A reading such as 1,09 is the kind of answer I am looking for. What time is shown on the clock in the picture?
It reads 5,23
